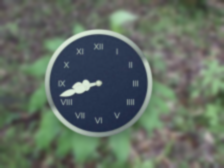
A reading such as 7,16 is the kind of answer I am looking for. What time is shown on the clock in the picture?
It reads 8,42
